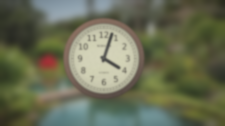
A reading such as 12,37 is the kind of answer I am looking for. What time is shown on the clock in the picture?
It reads 4,03
